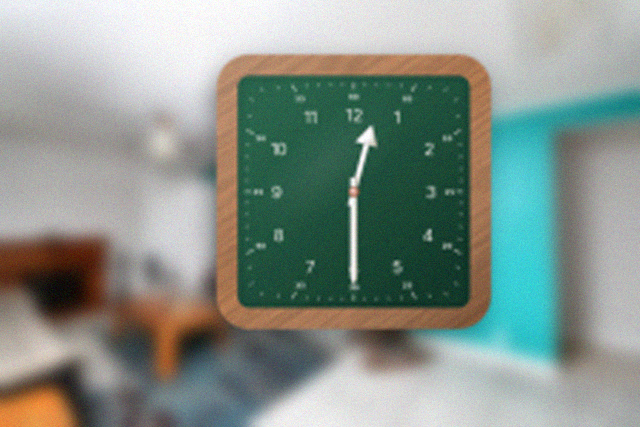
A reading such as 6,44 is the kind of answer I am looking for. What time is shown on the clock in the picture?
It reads 12,30
